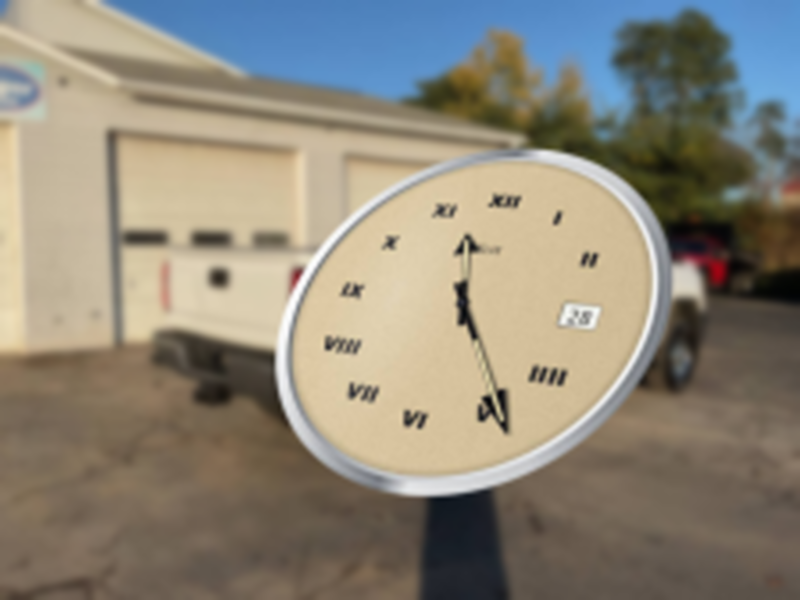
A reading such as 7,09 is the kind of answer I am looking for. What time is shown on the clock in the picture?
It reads 11,24
